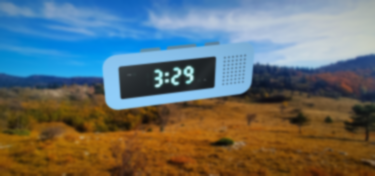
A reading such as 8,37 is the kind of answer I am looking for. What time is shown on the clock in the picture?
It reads 3,29
